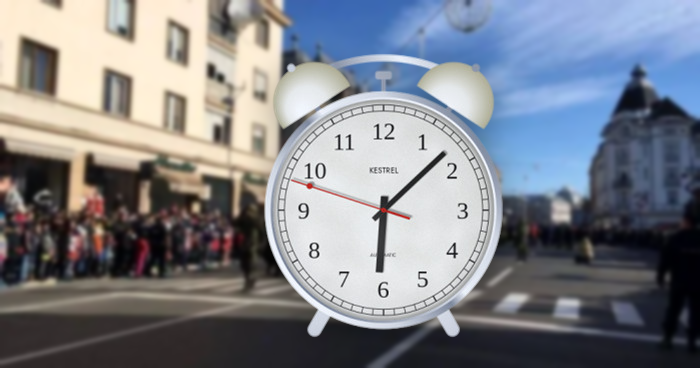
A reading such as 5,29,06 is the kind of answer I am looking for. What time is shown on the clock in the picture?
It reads 6,07,48
